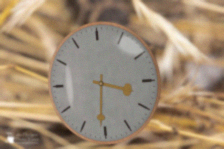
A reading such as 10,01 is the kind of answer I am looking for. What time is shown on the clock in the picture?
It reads 3,31
